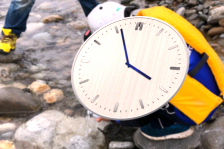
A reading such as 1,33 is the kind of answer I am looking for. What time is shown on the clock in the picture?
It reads 3,56
